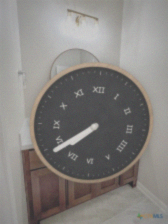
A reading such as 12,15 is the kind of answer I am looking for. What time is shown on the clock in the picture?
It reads 7,39
